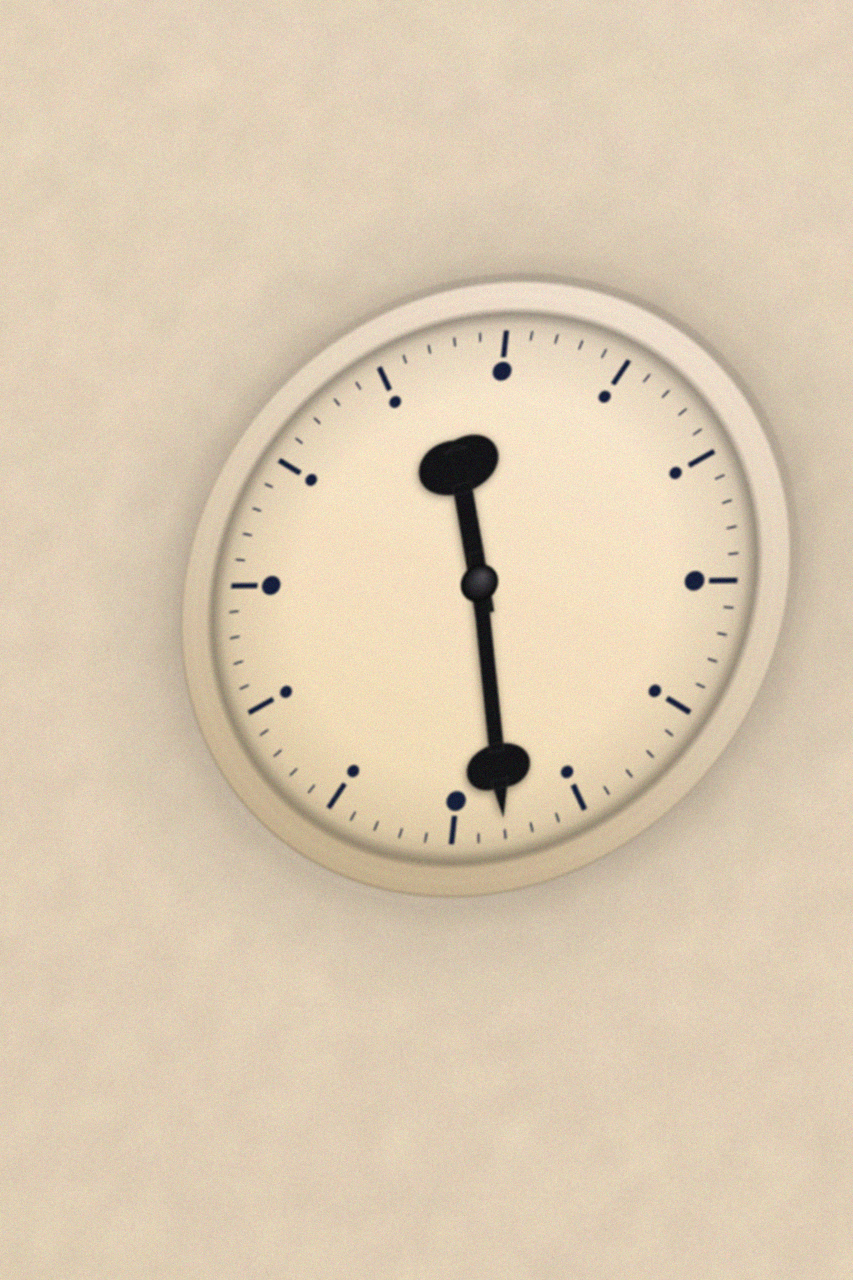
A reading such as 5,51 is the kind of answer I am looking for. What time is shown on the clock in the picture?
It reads 11,28
